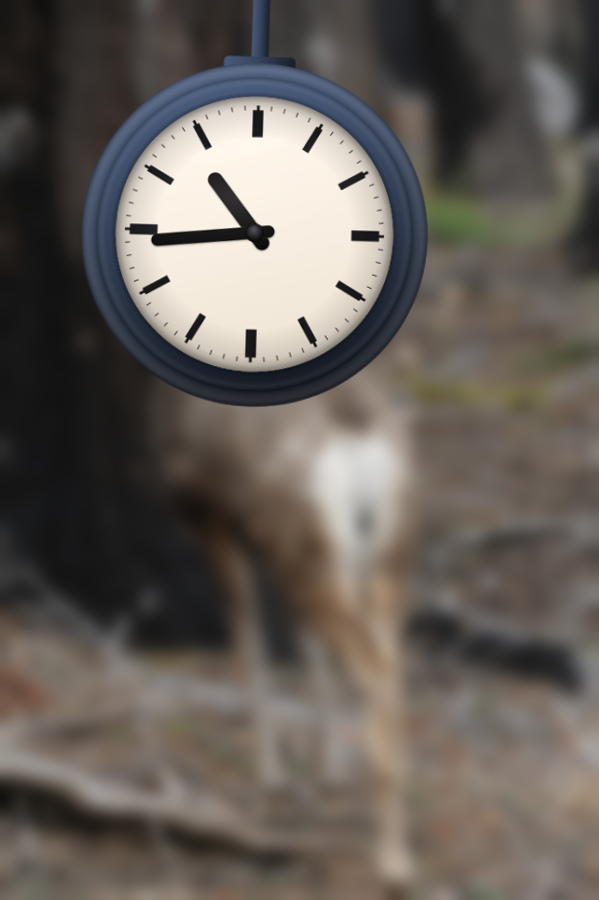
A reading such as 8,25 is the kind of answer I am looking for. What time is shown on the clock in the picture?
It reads 10,44
